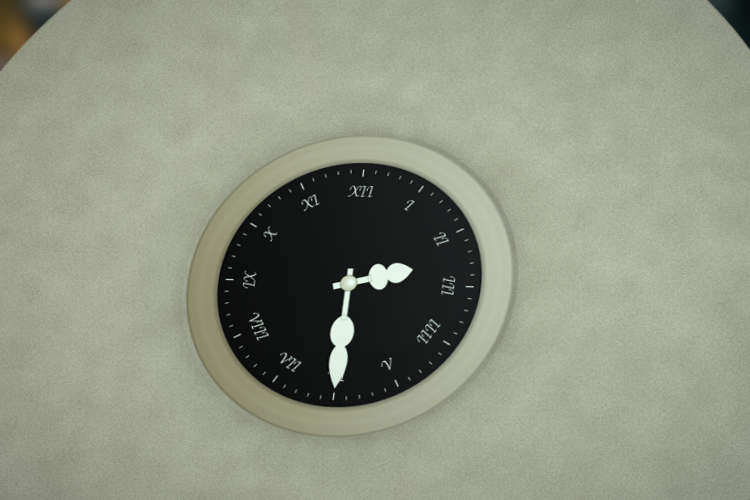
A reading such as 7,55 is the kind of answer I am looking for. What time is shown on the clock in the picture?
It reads 2,30
